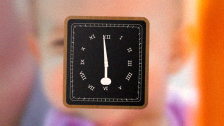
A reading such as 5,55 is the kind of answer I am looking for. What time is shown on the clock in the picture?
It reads 5,59
